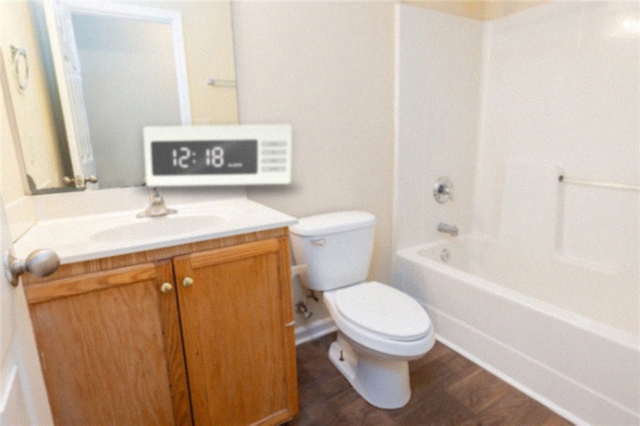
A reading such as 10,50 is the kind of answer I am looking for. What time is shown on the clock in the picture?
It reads 12,18
